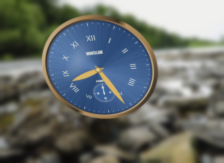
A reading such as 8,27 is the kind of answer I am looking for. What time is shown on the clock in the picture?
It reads 8,26
